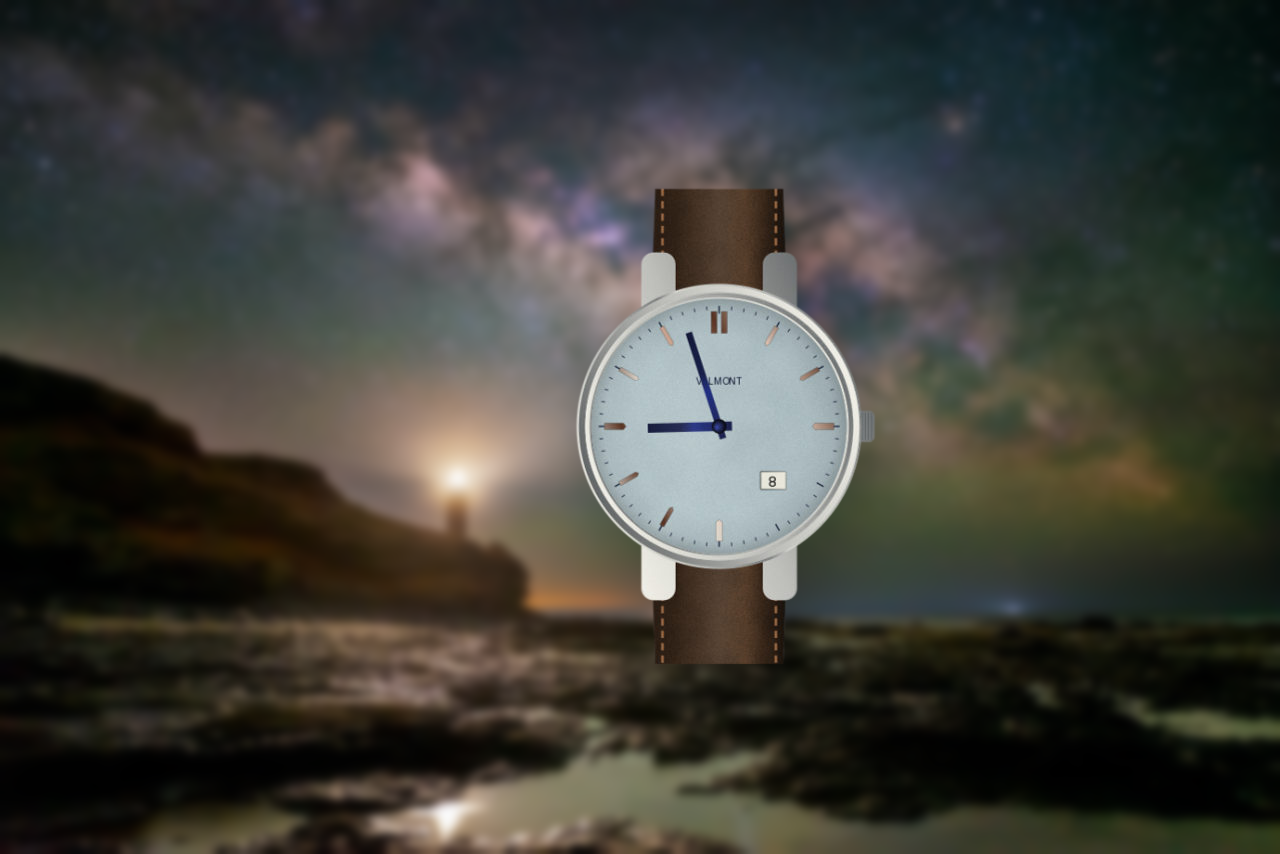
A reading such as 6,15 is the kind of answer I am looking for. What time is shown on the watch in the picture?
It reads 8,57
